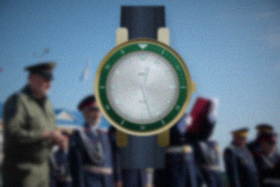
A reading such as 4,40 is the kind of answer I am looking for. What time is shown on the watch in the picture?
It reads 12,27
